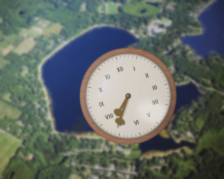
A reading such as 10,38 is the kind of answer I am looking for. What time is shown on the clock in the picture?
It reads 7,36
